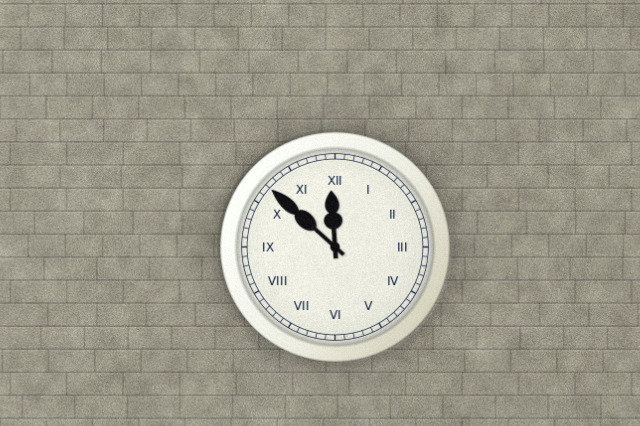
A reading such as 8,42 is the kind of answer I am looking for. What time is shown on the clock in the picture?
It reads 11,52
